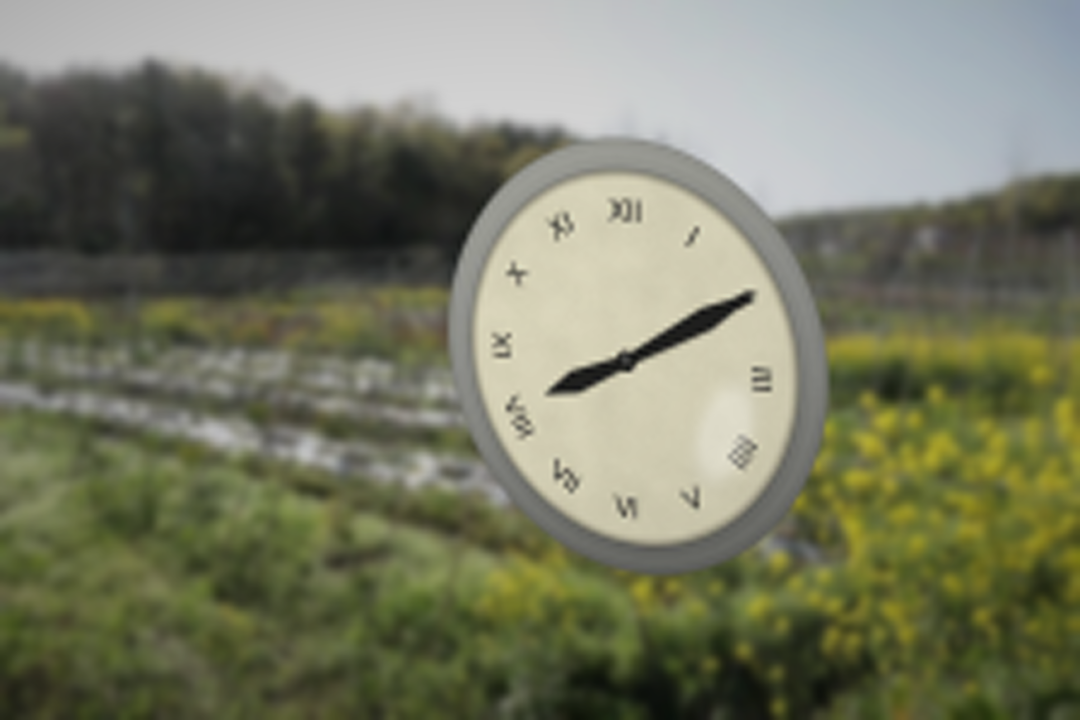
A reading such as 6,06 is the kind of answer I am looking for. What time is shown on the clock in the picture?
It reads 8,10
